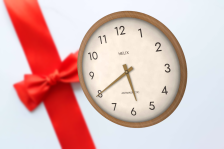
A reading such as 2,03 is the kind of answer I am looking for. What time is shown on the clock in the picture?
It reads 5,40
